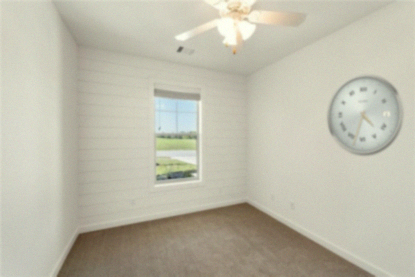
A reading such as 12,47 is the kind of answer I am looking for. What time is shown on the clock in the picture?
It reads 4,33
